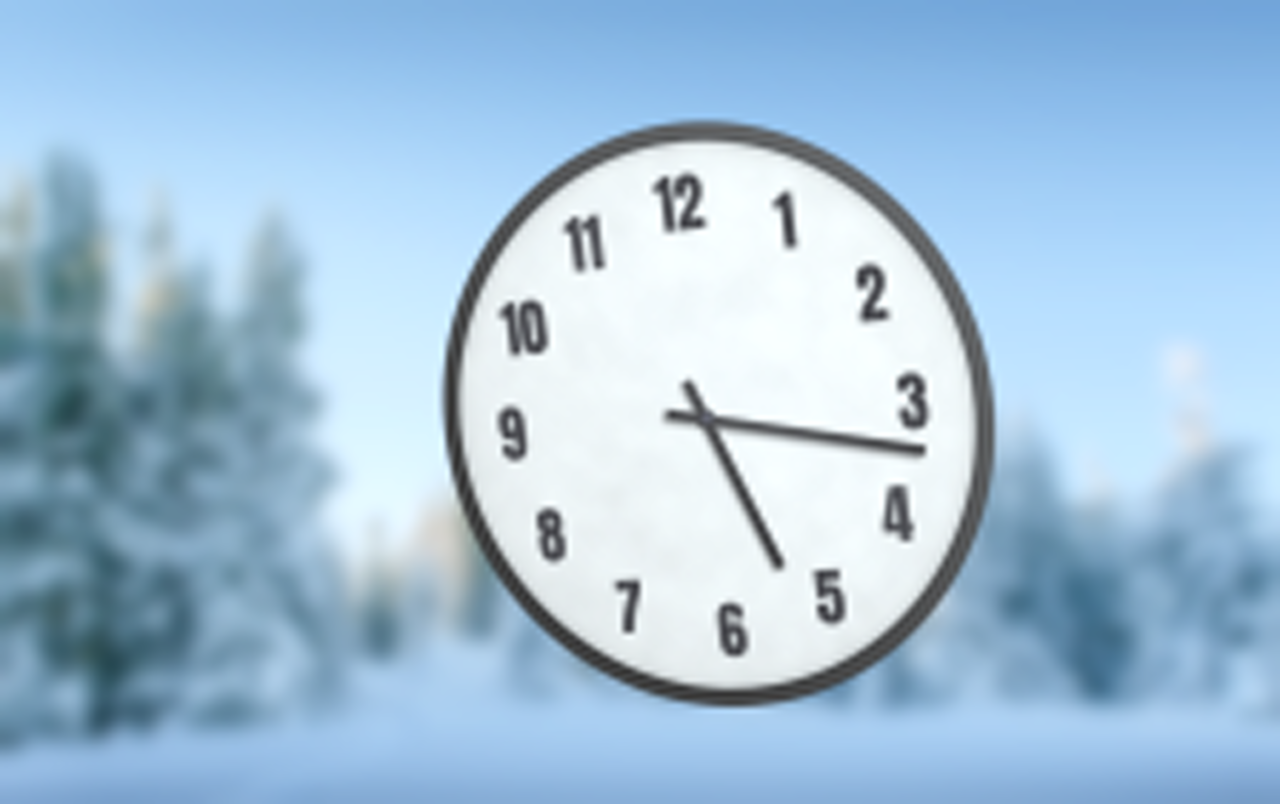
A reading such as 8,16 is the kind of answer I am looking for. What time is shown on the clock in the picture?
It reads 5,17
